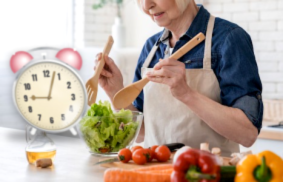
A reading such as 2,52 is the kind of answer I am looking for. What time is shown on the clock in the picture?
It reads 9,03
